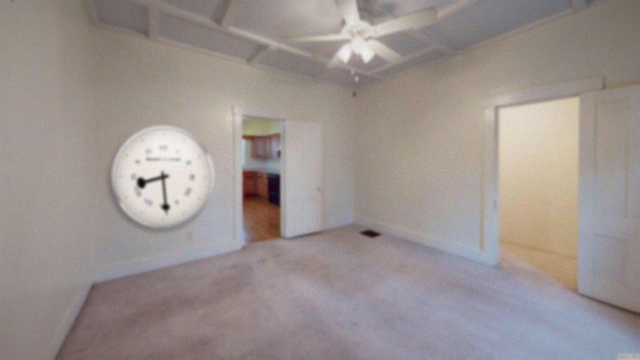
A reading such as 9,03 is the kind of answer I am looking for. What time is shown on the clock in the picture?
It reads 8,29
